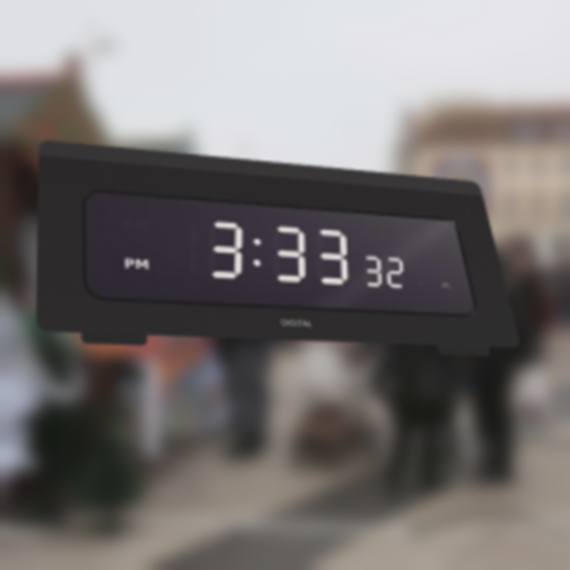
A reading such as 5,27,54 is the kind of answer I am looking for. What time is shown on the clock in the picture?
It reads 3,33,32
